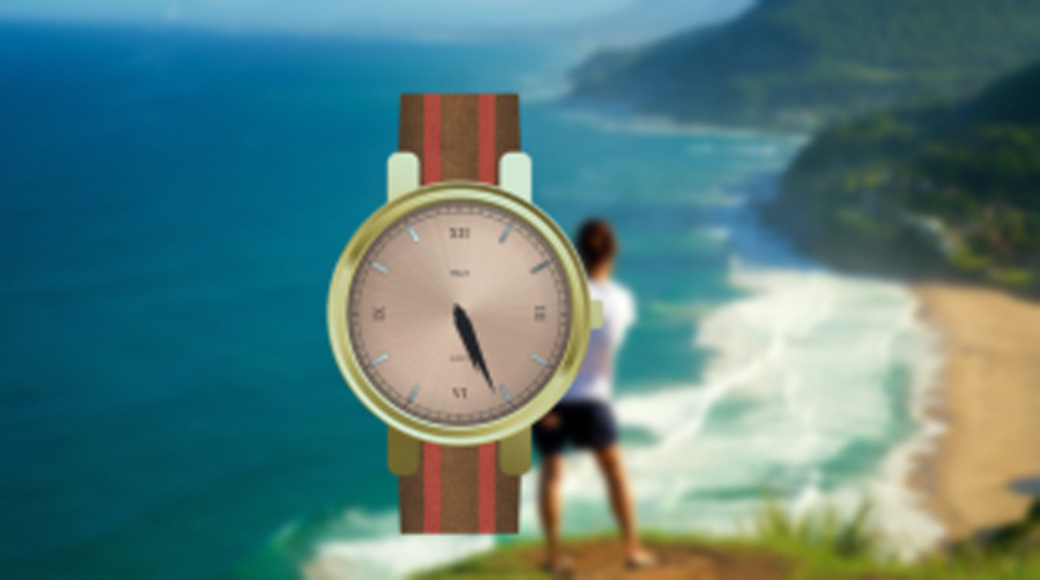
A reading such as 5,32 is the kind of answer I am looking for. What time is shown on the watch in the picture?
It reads 5,26
